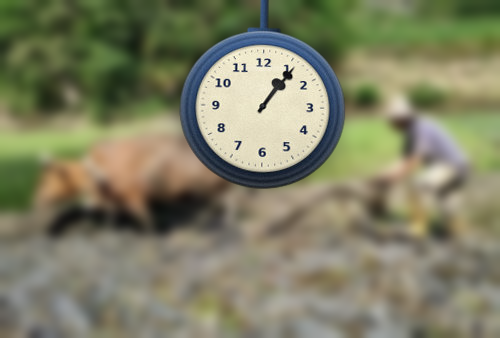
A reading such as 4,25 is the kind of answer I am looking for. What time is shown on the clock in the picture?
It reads 1,06
